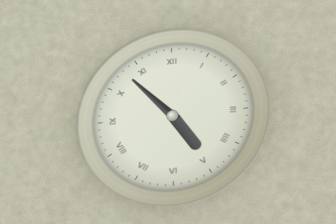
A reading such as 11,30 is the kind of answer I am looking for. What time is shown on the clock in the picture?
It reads 4,53
